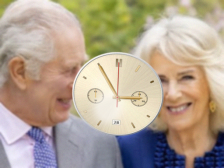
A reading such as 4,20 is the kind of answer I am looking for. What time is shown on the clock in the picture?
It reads 2,55
